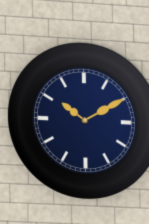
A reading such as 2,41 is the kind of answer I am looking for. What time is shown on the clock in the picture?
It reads 10,10
